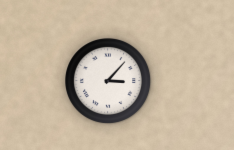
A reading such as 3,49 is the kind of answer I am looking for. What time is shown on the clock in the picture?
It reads 3,07
